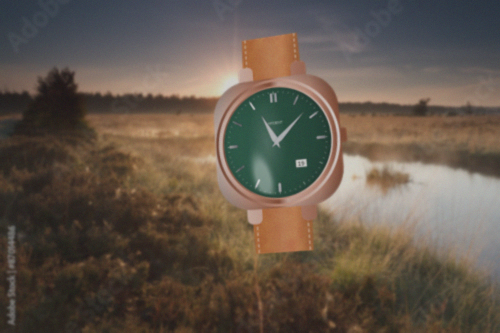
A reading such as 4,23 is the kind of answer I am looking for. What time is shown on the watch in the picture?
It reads 11,08
